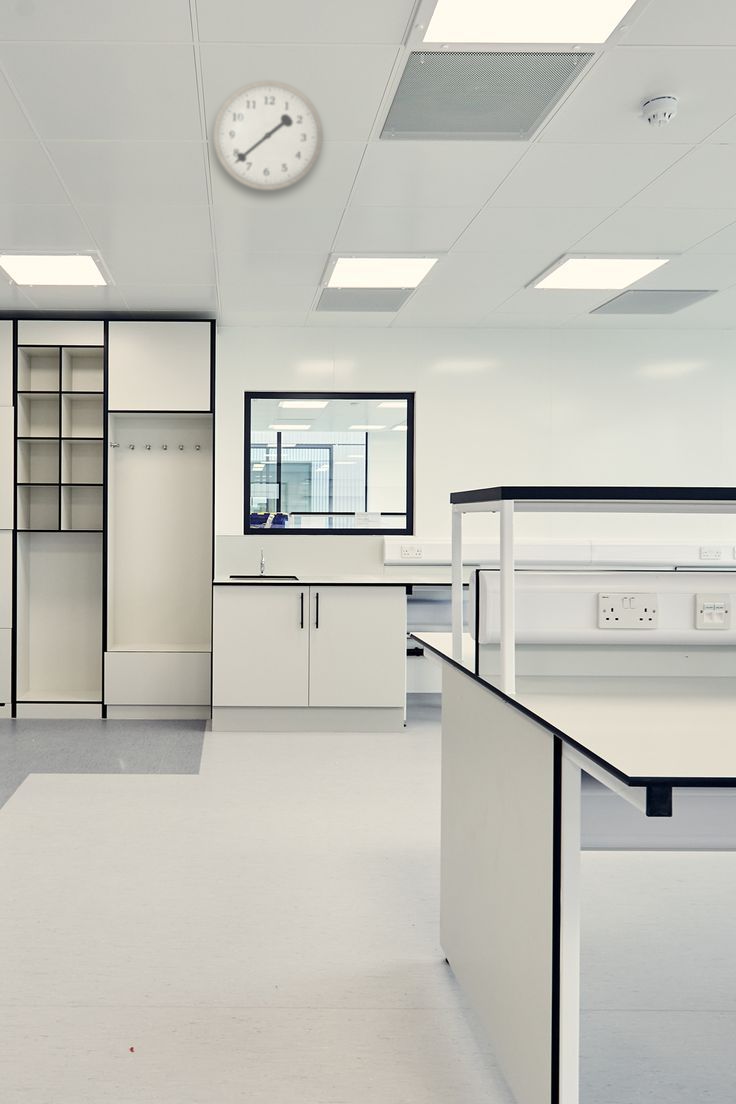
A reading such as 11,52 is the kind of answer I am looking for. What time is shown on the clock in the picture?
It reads 1,38
